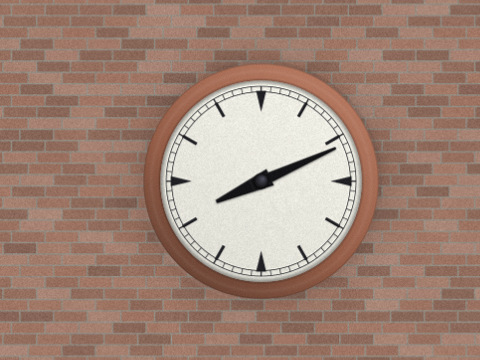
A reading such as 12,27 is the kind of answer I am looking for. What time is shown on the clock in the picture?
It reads 8,11
